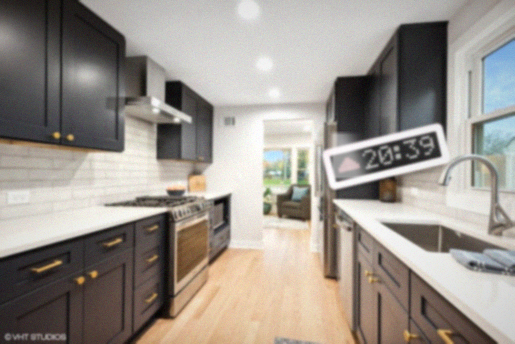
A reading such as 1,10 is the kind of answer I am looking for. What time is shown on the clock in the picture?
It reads 20,39
